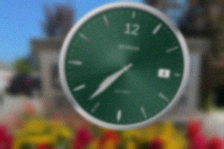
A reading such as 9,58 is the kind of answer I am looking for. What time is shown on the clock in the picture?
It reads 7,37
